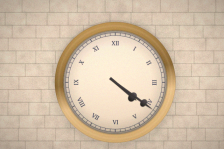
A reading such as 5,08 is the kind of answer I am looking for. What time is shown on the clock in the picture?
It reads 4,21
